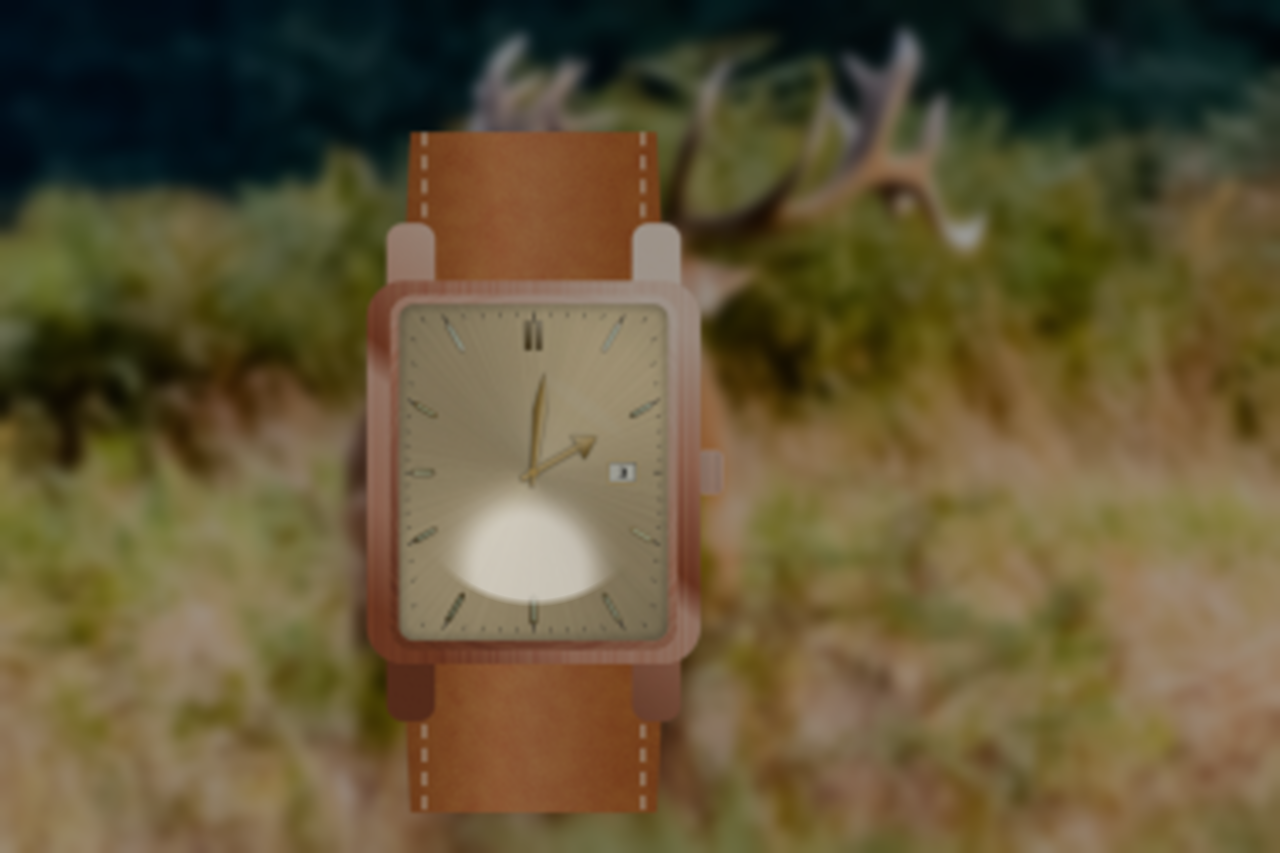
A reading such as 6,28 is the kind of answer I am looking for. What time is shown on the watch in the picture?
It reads 2,01
